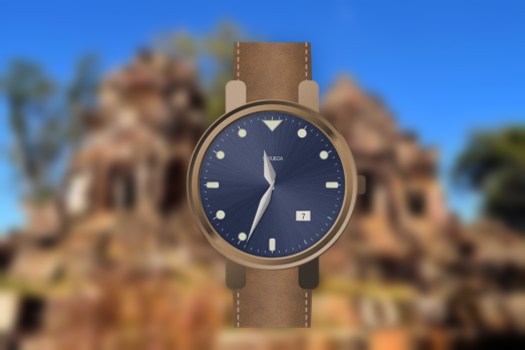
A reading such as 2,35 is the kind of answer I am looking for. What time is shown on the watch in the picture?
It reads 11,34
